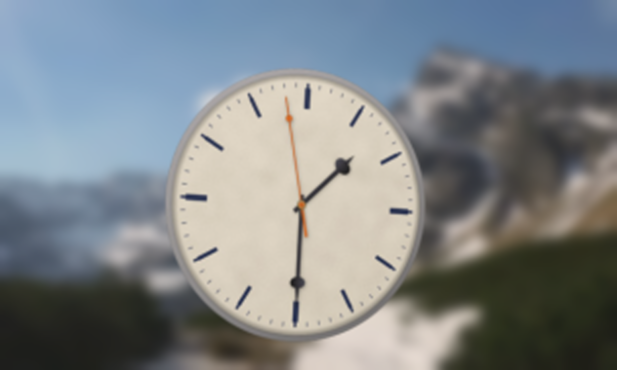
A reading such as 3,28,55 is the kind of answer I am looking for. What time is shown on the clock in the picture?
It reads 1,29,58
